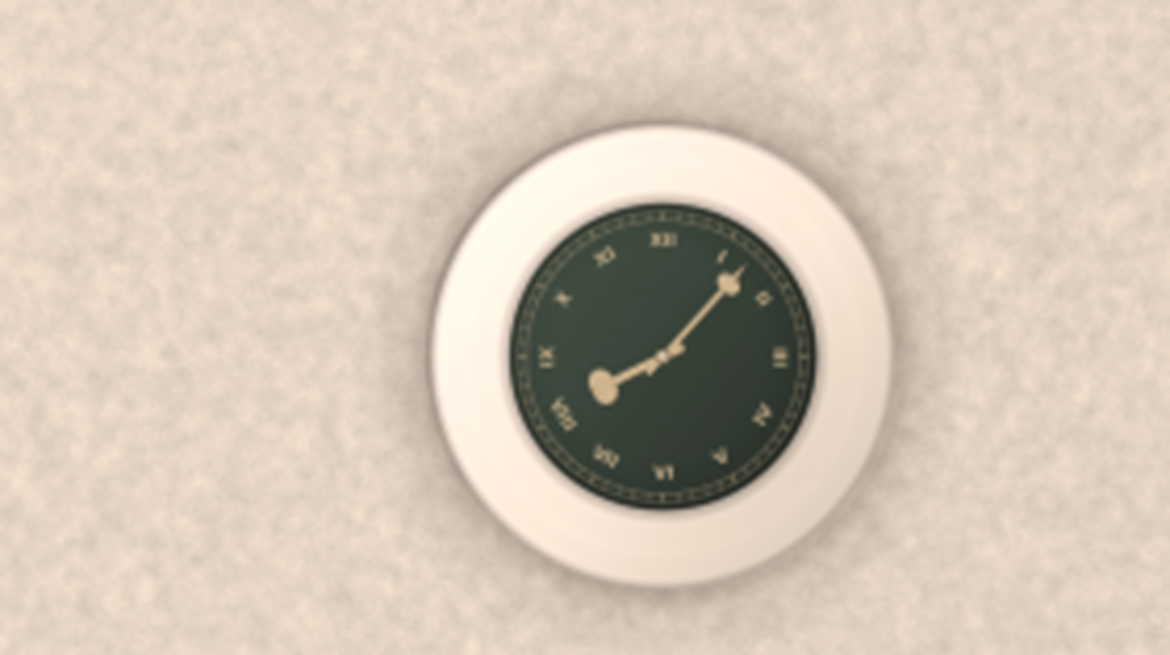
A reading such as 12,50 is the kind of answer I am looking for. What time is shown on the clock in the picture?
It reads 8,07
